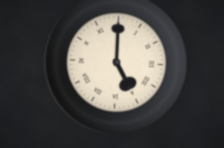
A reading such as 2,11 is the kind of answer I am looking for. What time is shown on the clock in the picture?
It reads 5,00
